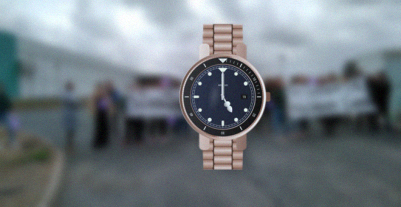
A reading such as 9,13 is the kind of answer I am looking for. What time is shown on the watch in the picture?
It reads 5,00
